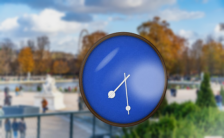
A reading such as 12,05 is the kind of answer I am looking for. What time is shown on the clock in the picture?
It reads 7,29
